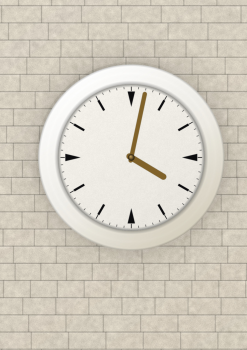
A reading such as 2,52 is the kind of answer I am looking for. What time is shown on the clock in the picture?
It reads 4,02
